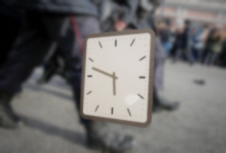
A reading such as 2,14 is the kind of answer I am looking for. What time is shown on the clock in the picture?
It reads 5,48
